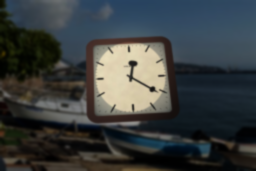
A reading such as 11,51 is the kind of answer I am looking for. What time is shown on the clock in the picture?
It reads 12,21
